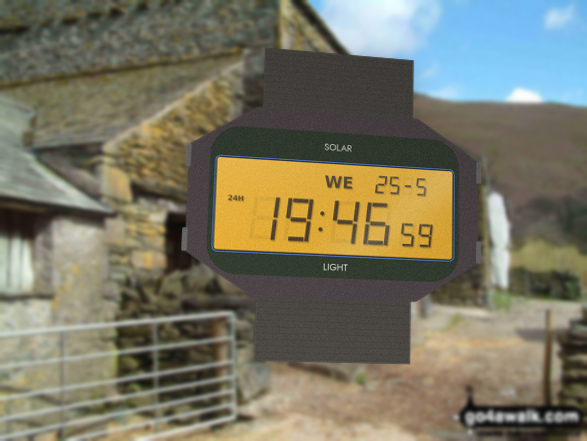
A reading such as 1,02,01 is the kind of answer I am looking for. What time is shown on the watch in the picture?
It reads 19,46,59
